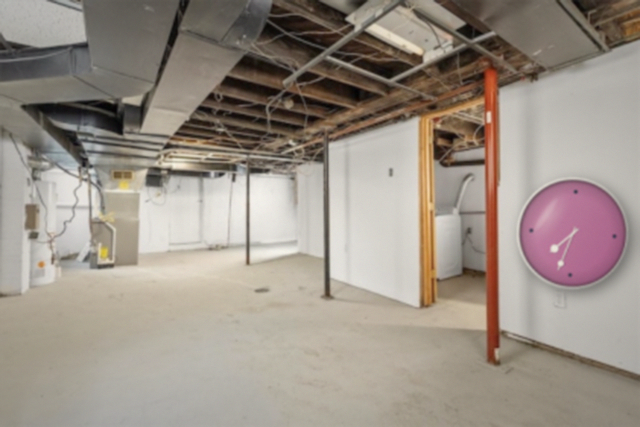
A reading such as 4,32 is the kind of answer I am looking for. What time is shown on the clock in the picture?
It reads 7,33
